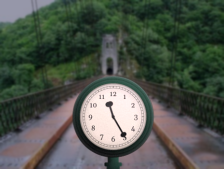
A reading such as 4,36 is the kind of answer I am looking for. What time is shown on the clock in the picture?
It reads 11,25
